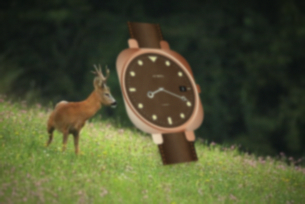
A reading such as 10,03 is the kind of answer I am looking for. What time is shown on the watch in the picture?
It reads 8,19
